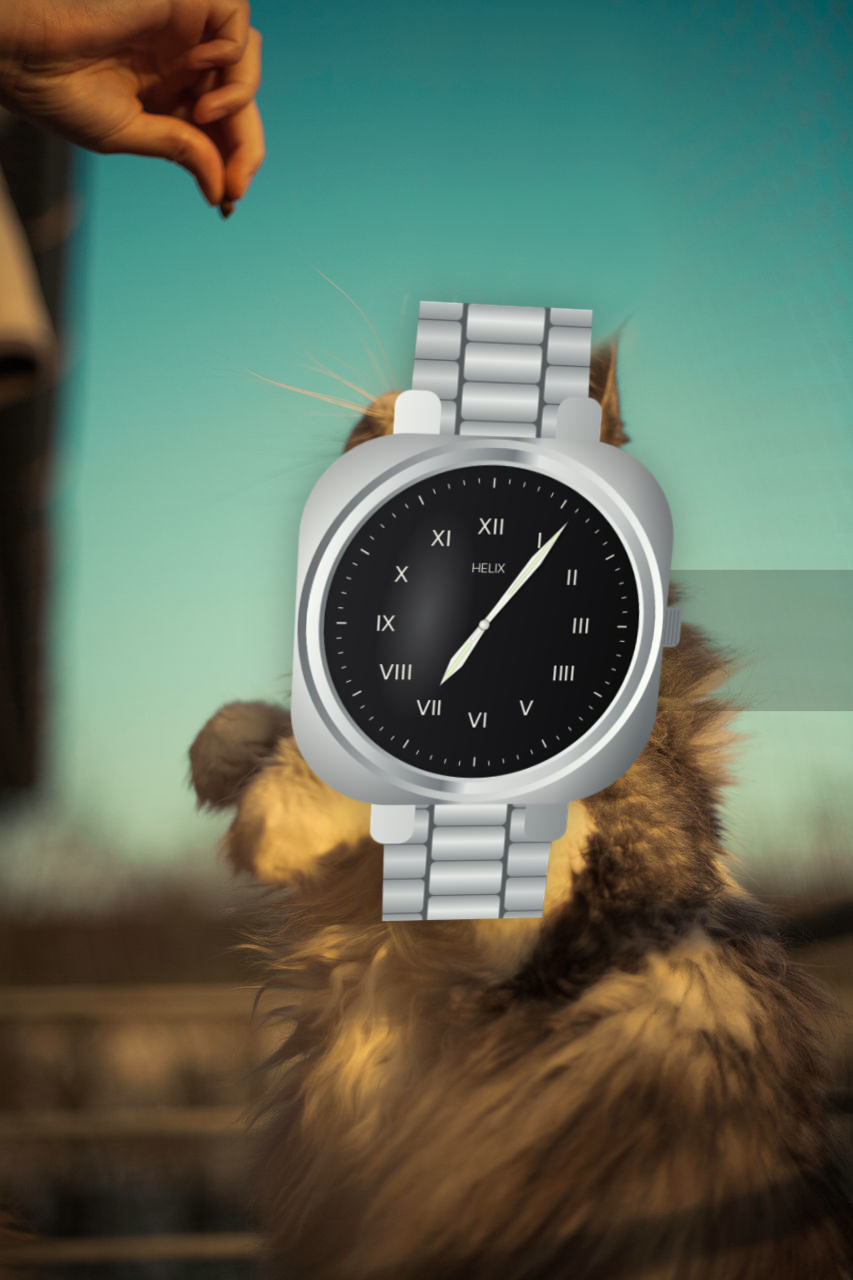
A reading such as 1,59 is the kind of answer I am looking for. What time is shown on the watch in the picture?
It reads 7,06
